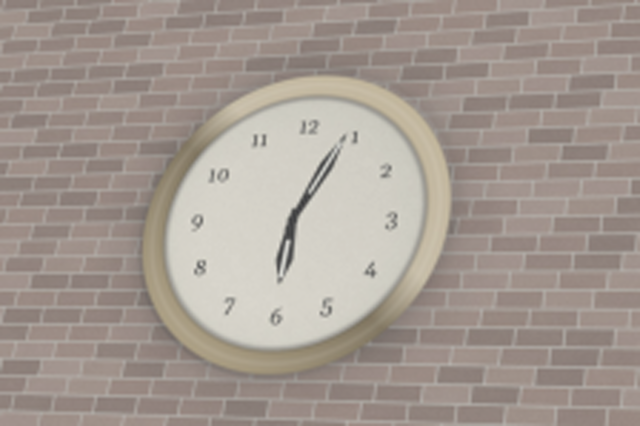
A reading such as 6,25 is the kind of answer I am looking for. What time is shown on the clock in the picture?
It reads 6,04
